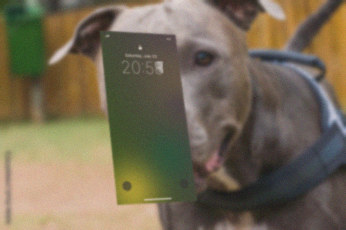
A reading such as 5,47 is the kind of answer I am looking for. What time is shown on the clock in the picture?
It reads 20,58
